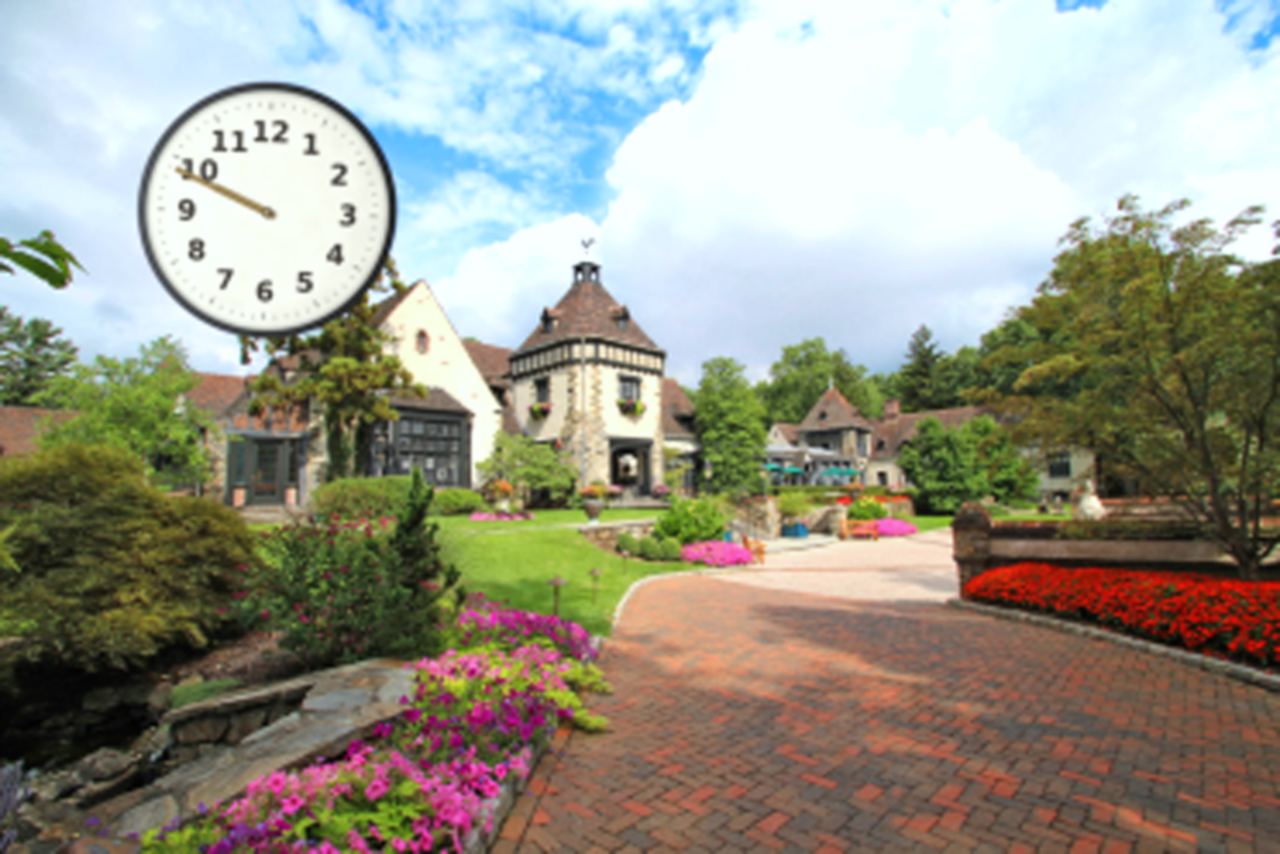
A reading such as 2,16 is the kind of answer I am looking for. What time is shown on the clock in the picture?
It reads 9,49
